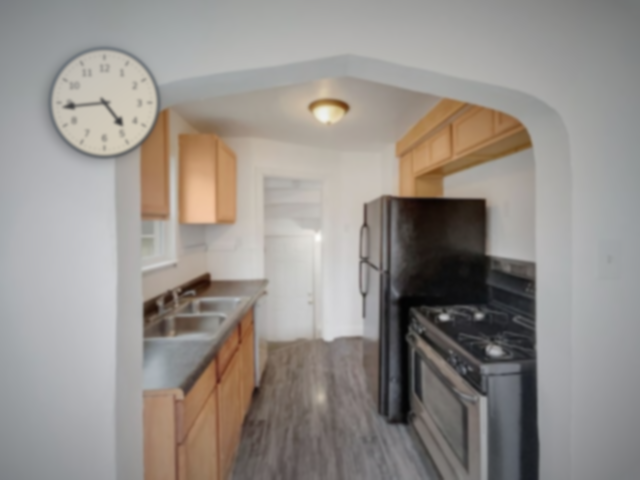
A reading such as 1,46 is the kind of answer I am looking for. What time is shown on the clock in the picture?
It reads 4,44
